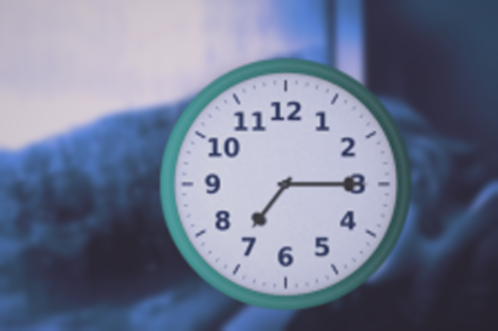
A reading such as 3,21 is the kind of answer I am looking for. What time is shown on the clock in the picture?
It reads 7,15
